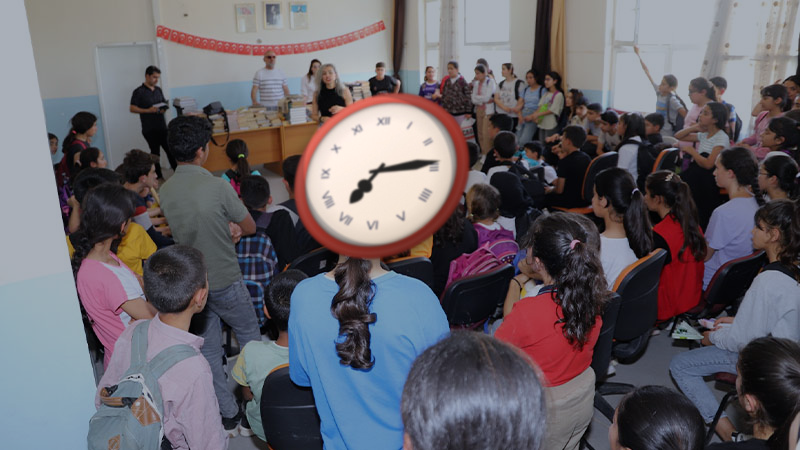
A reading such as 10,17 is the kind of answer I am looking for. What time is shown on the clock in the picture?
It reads 7,14
